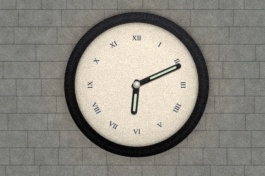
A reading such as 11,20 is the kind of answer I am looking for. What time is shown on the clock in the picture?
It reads 6,11
